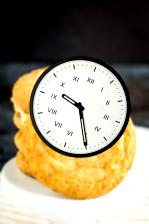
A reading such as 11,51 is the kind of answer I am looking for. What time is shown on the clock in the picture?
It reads 9,25
